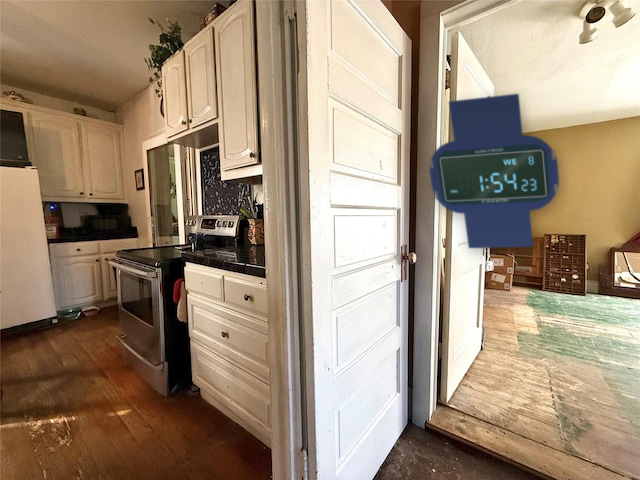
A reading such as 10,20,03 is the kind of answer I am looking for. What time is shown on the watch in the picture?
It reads 1,54,23
